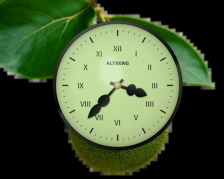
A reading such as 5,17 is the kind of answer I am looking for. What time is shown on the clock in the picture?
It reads 3,37
